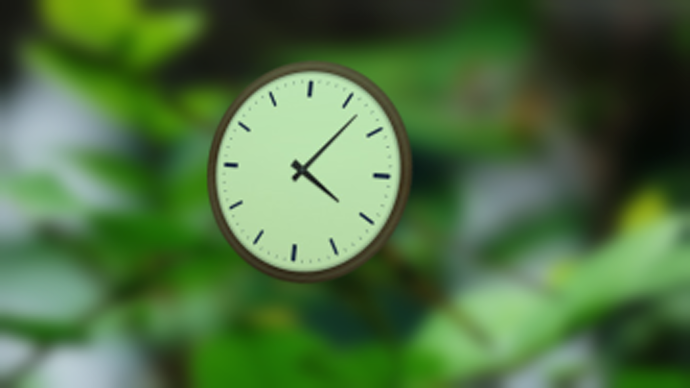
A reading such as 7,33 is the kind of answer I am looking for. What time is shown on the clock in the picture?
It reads 4,07
